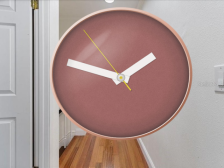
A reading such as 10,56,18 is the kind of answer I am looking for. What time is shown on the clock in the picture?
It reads 1,47,54
